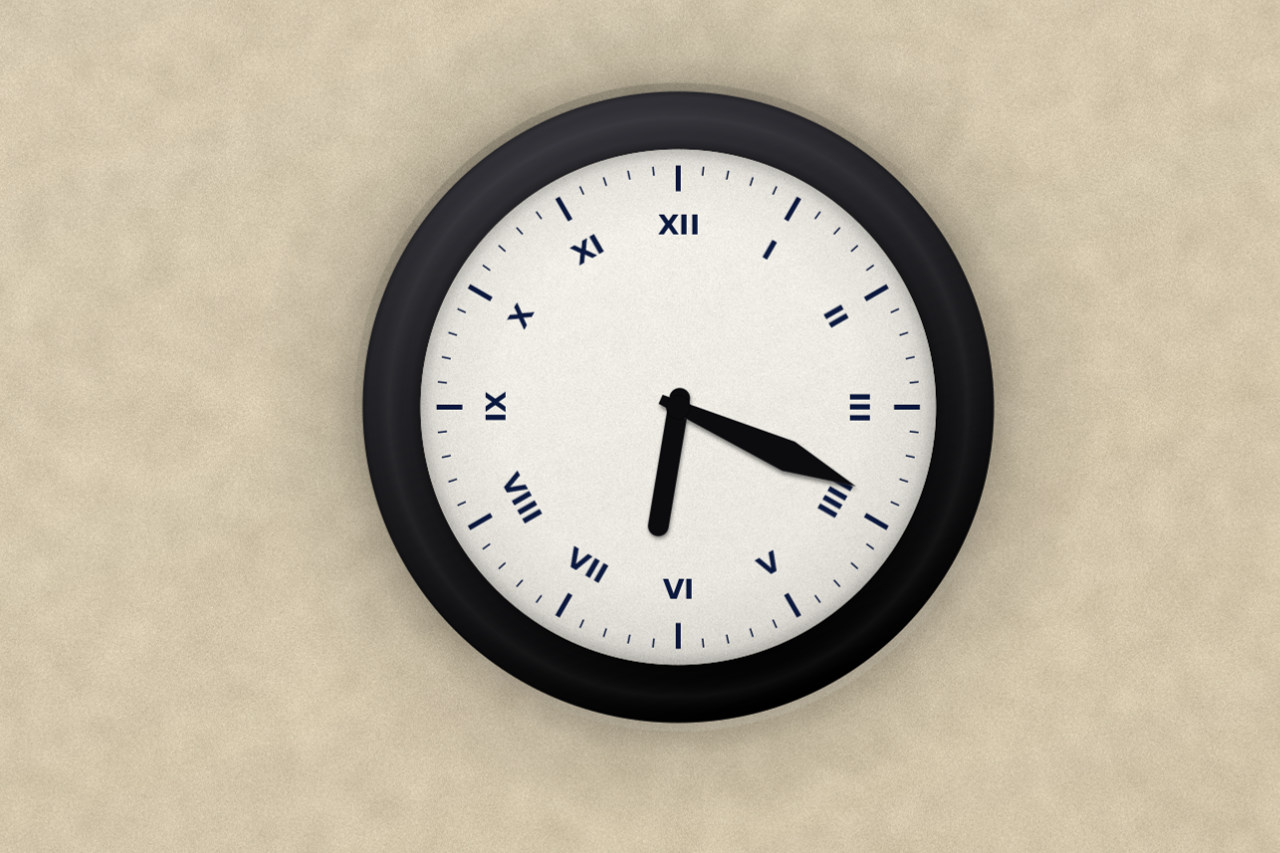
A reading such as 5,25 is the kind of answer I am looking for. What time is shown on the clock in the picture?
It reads 6,19
